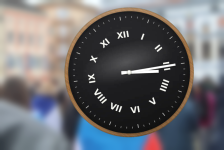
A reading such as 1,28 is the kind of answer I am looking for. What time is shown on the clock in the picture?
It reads 3,15
